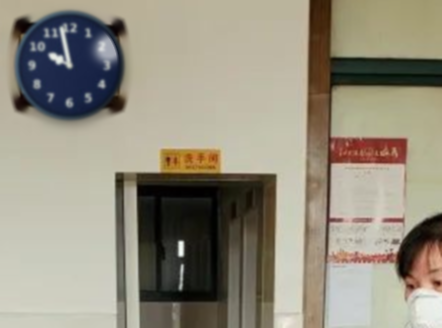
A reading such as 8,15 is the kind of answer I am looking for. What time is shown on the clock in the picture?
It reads 9,58
